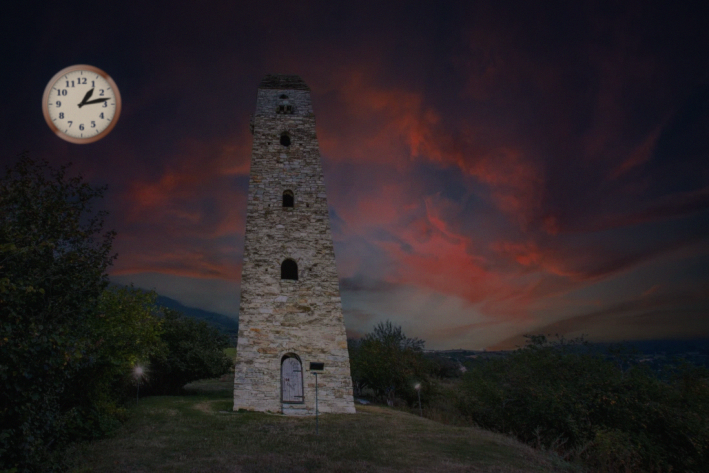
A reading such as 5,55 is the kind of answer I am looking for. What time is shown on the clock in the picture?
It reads 1,13
